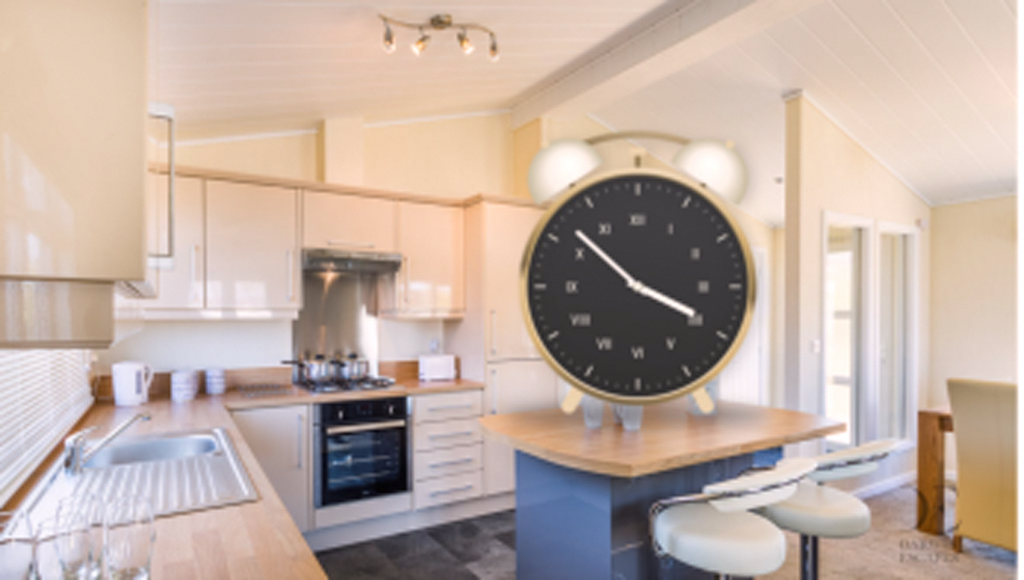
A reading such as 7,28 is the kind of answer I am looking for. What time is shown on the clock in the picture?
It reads 3,52
